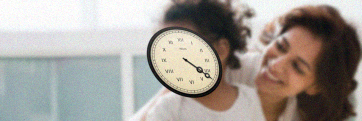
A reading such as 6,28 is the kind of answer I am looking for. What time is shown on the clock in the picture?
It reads 4,22
